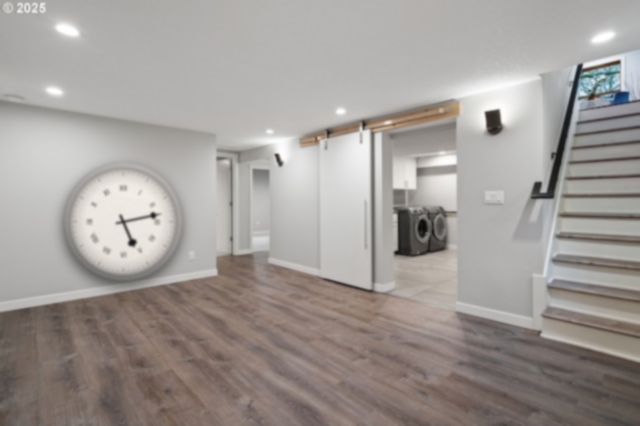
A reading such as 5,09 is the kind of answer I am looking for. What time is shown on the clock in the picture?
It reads 5,13
